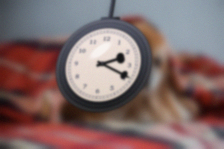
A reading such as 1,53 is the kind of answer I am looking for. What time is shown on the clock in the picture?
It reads 2,19
